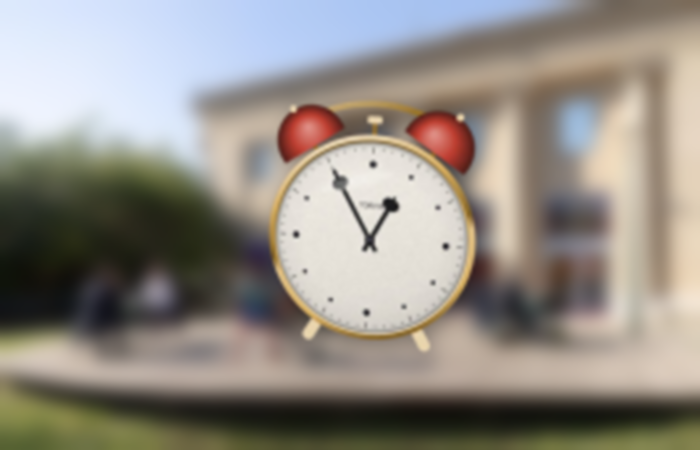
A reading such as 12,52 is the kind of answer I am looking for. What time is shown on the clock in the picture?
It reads 12,55
